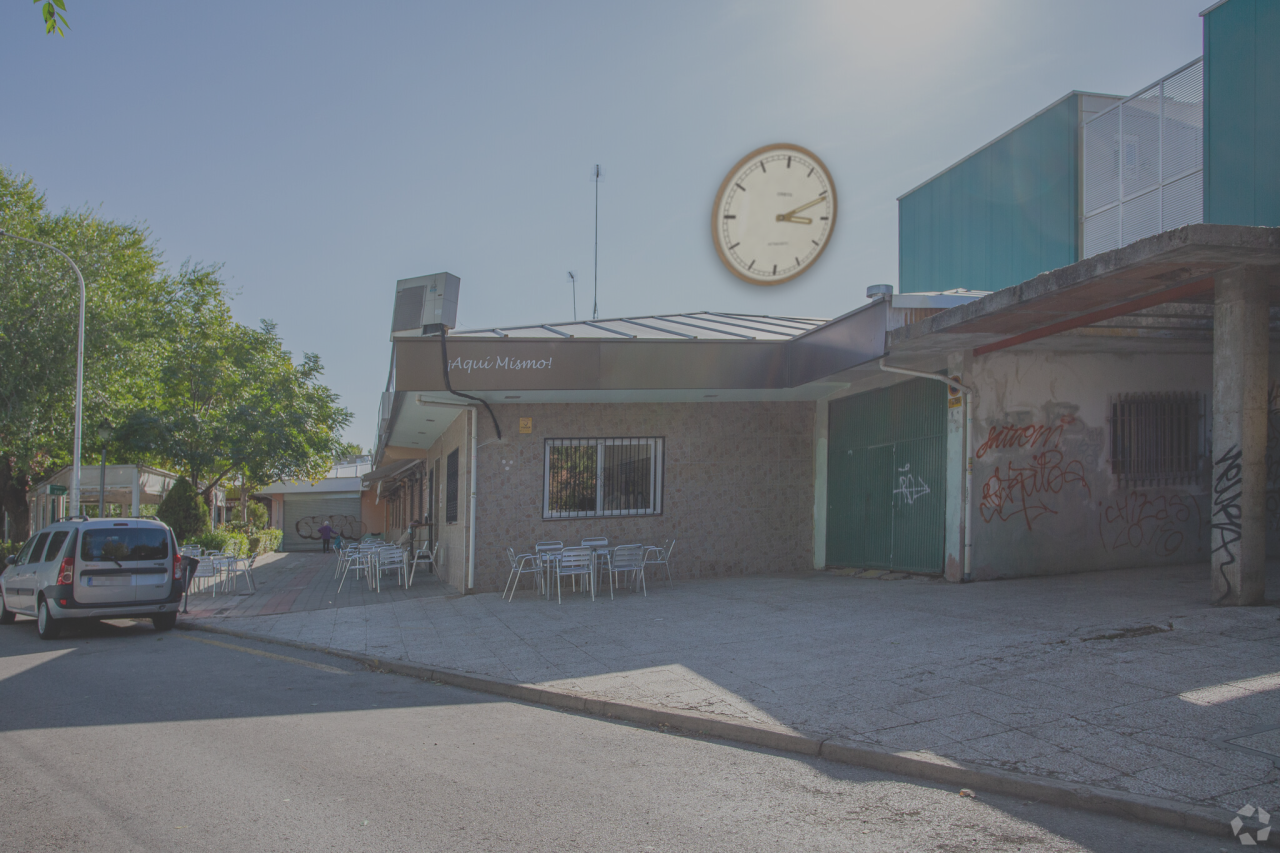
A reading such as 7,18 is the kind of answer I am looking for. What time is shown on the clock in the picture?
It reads 3,11
